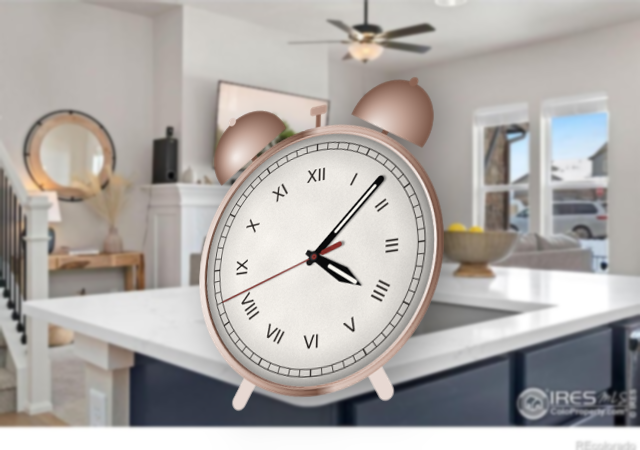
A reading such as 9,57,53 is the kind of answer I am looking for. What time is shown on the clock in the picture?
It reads 4,07,42
